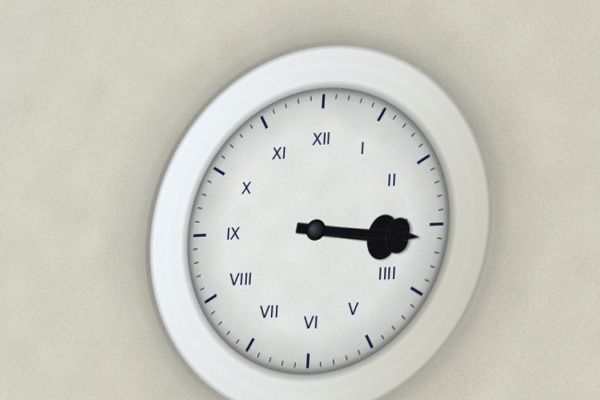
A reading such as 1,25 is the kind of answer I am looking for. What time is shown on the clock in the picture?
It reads 3,16
